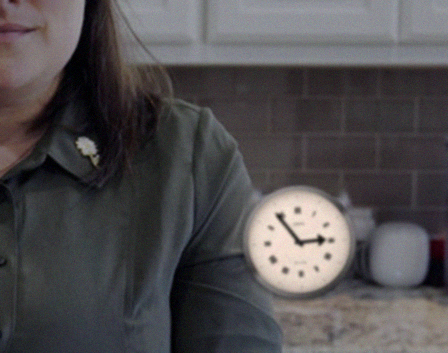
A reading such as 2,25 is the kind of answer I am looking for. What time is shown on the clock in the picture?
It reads 2,54
